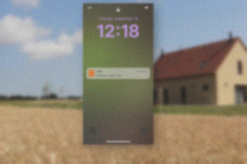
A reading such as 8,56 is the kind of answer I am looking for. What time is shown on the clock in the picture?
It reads 12,18
